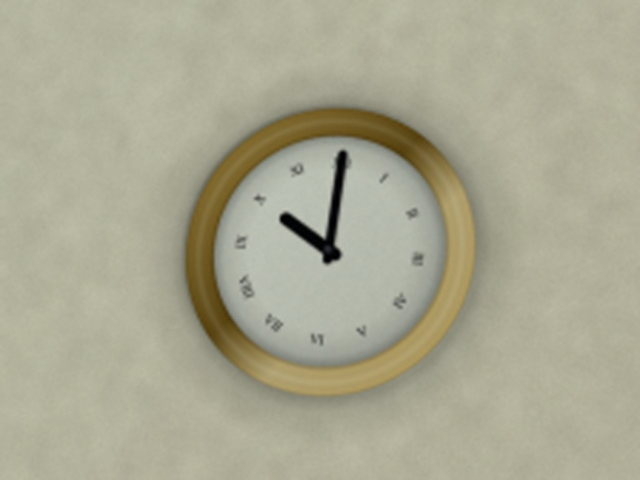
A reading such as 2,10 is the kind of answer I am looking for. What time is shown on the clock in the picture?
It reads 10,00
